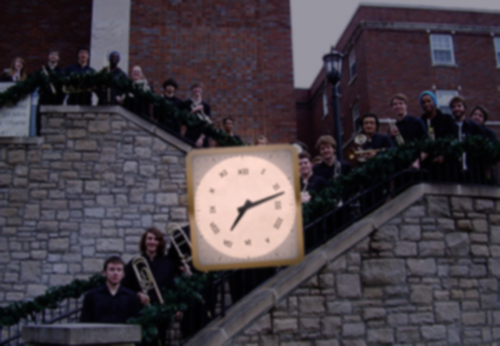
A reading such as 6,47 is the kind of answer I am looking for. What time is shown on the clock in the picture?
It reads 7,12
